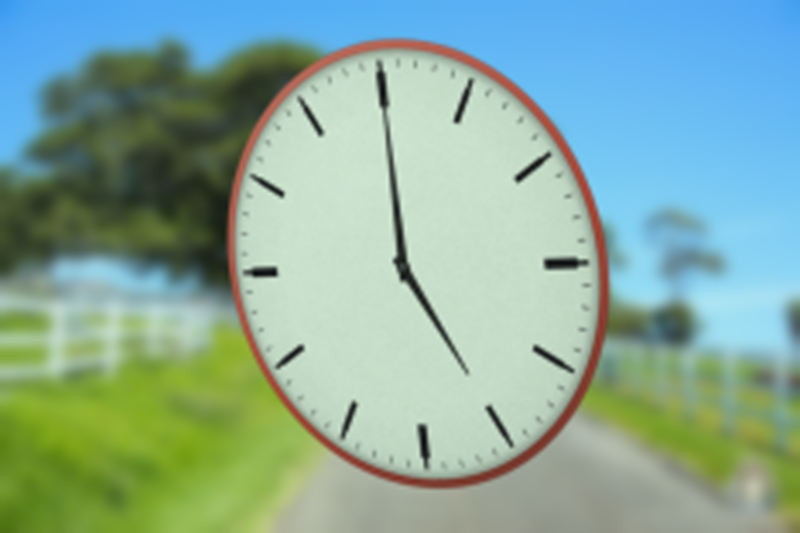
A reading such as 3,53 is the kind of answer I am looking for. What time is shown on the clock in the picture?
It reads 5,00
